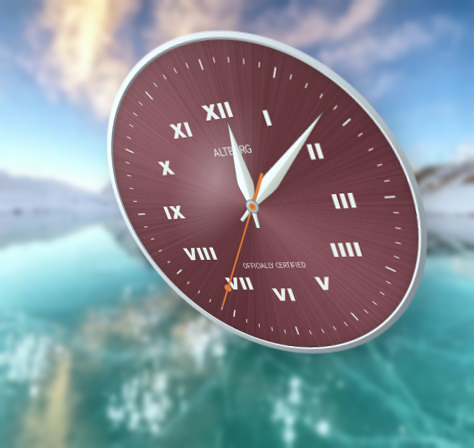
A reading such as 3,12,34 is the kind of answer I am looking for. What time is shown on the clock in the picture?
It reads 12,08,36
